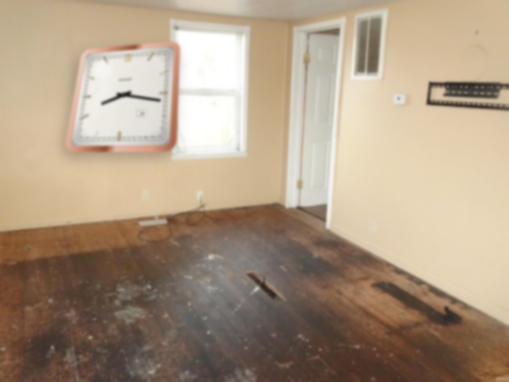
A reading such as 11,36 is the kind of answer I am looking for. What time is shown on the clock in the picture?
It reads 8,17
